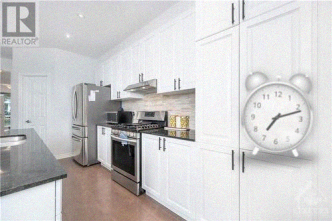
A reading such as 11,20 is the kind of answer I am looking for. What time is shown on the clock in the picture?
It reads 7,12
